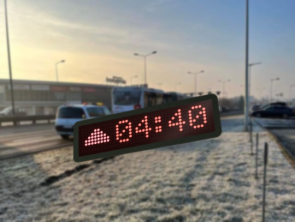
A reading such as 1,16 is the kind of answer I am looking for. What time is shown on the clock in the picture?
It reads 4,40
